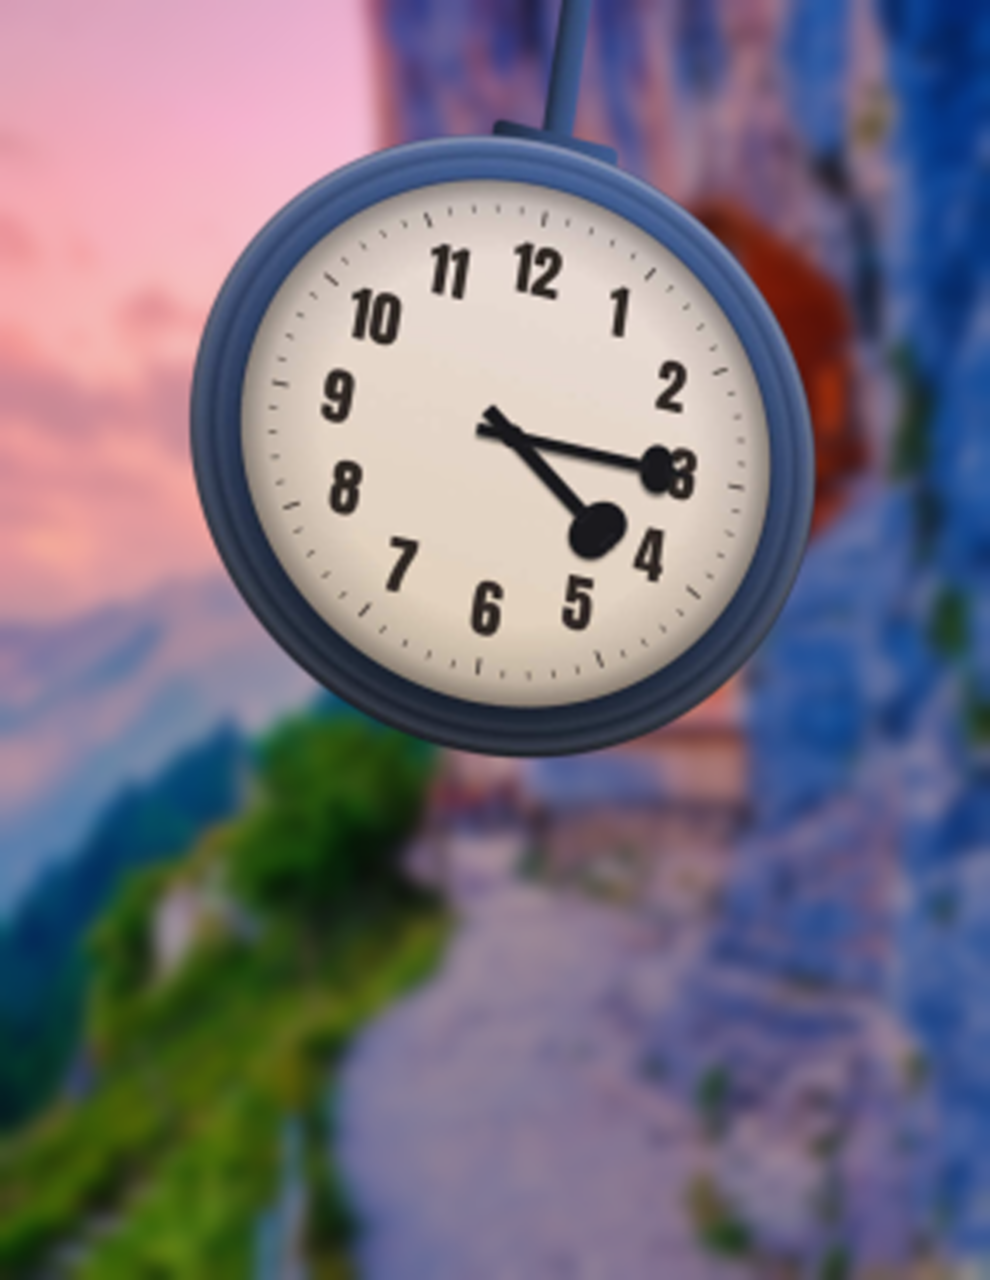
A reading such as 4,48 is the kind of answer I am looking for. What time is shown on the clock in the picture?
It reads 4,15
